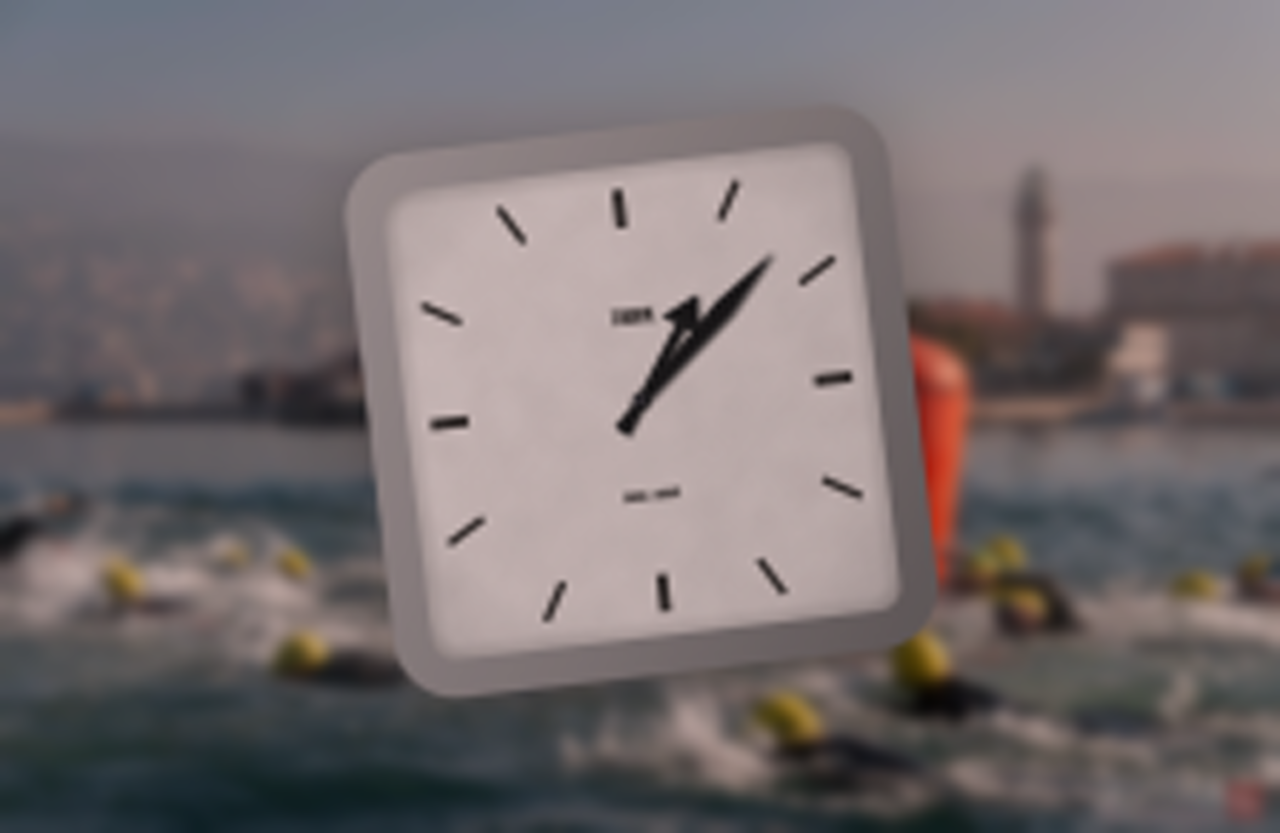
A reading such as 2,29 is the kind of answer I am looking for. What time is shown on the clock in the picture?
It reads 1,08
